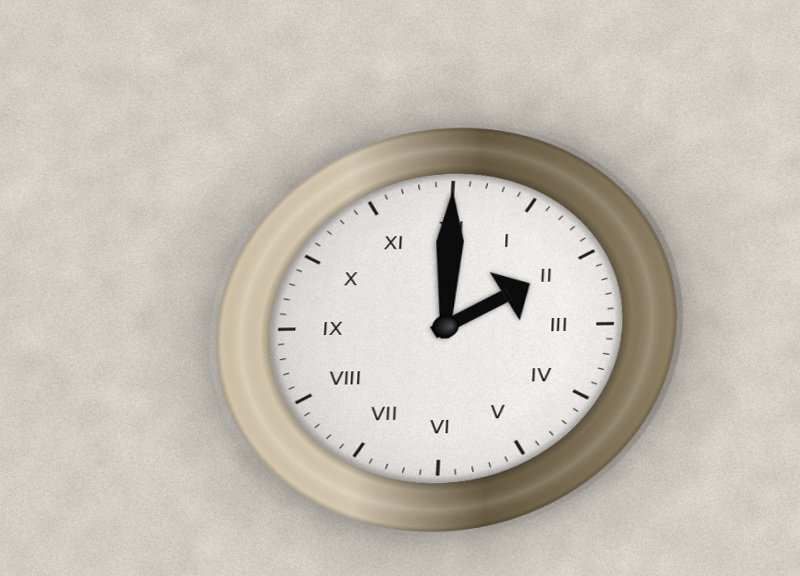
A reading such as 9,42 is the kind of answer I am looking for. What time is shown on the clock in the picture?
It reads 2,00
